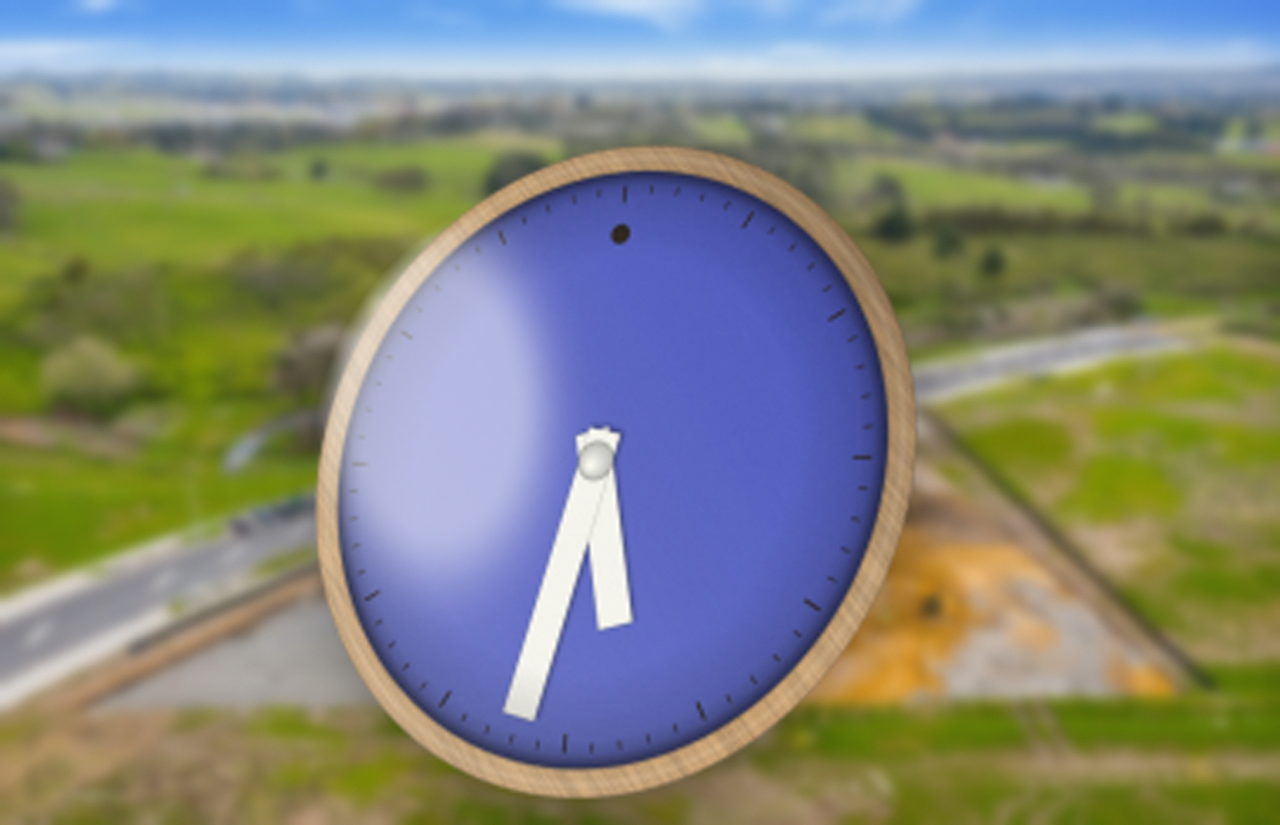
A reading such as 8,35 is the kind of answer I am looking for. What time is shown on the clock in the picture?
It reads 5,32
